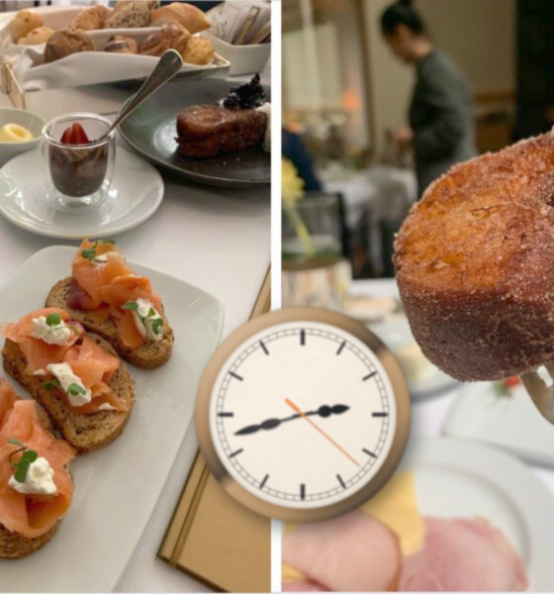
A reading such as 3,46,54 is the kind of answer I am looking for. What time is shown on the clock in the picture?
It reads 2,42,22
